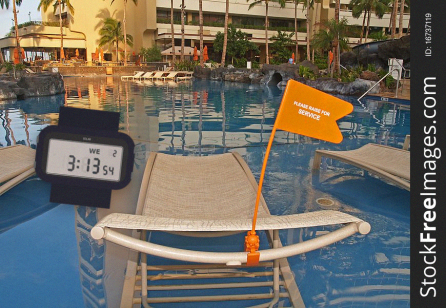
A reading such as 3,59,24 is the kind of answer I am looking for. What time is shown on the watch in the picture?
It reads 3,13,54
